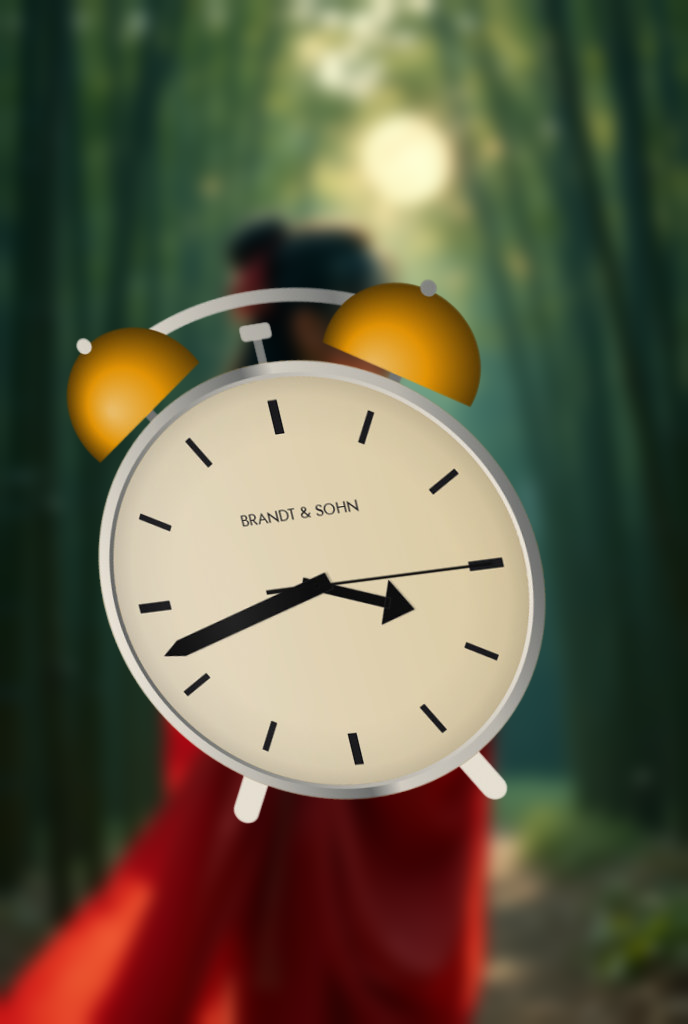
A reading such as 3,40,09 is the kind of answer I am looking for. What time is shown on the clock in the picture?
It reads 3,42,15
